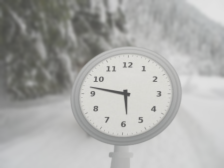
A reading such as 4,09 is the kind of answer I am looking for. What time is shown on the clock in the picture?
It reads 5,47
